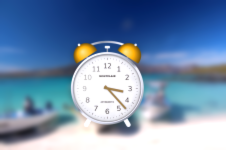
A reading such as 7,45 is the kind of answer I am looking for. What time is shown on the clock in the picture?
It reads 3,23
